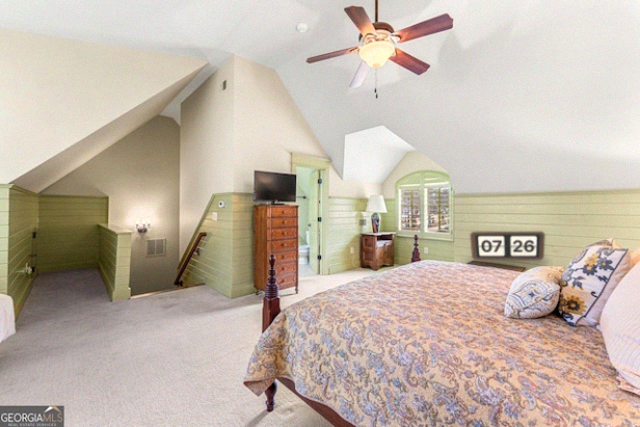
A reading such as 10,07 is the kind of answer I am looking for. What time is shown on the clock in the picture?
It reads 7,26
